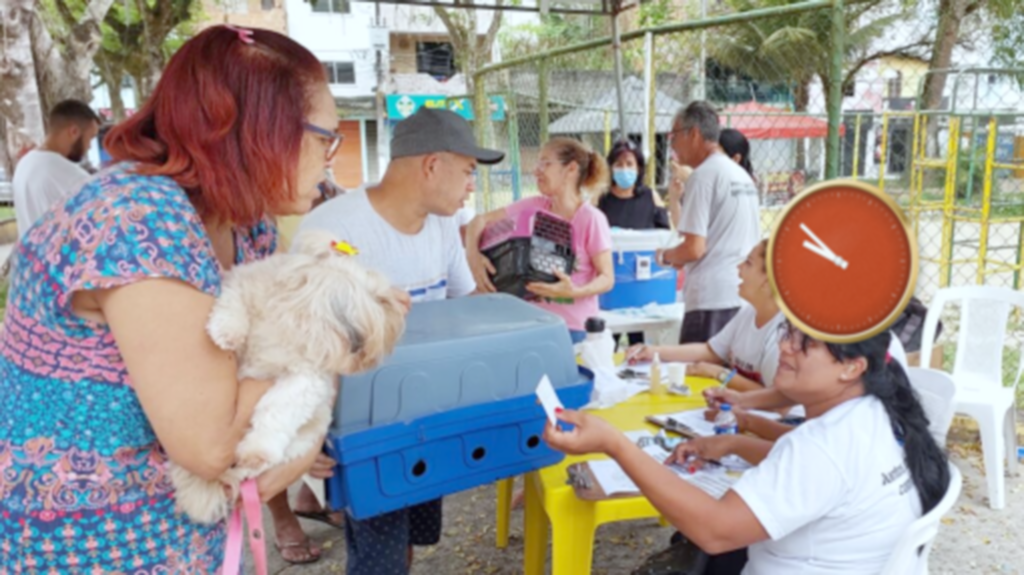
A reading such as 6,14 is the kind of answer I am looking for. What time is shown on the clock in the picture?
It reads 9,52
